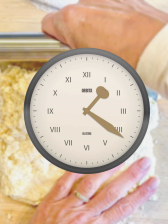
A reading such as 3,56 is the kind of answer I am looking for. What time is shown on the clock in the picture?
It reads 1,21
